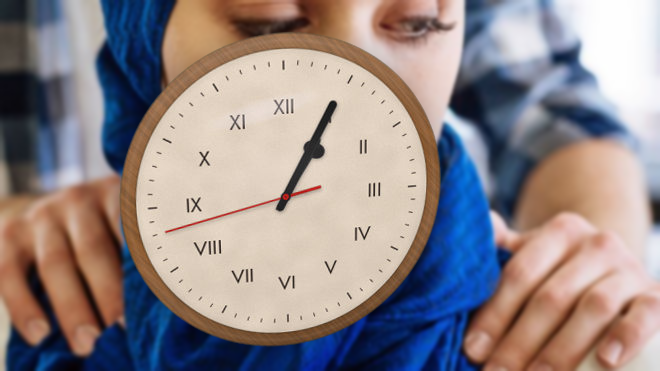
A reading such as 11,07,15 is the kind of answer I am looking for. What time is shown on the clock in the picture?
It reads 1,04,43
